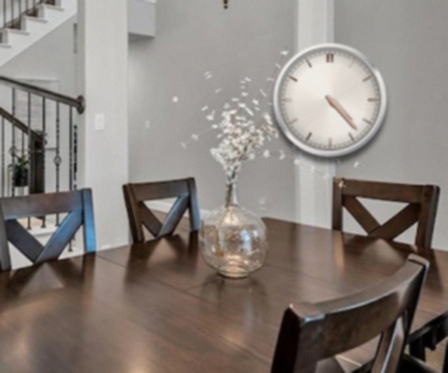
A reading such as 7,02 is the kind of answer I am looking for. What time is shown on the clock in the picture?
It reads 4,23
